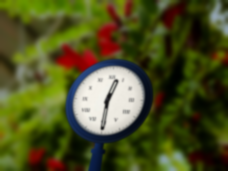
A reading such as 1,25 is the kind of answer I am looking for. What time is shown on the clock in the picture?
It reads 12,30
